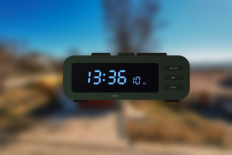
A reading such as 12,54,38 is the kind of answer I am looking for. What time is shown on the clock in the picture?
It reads 13,36,10
